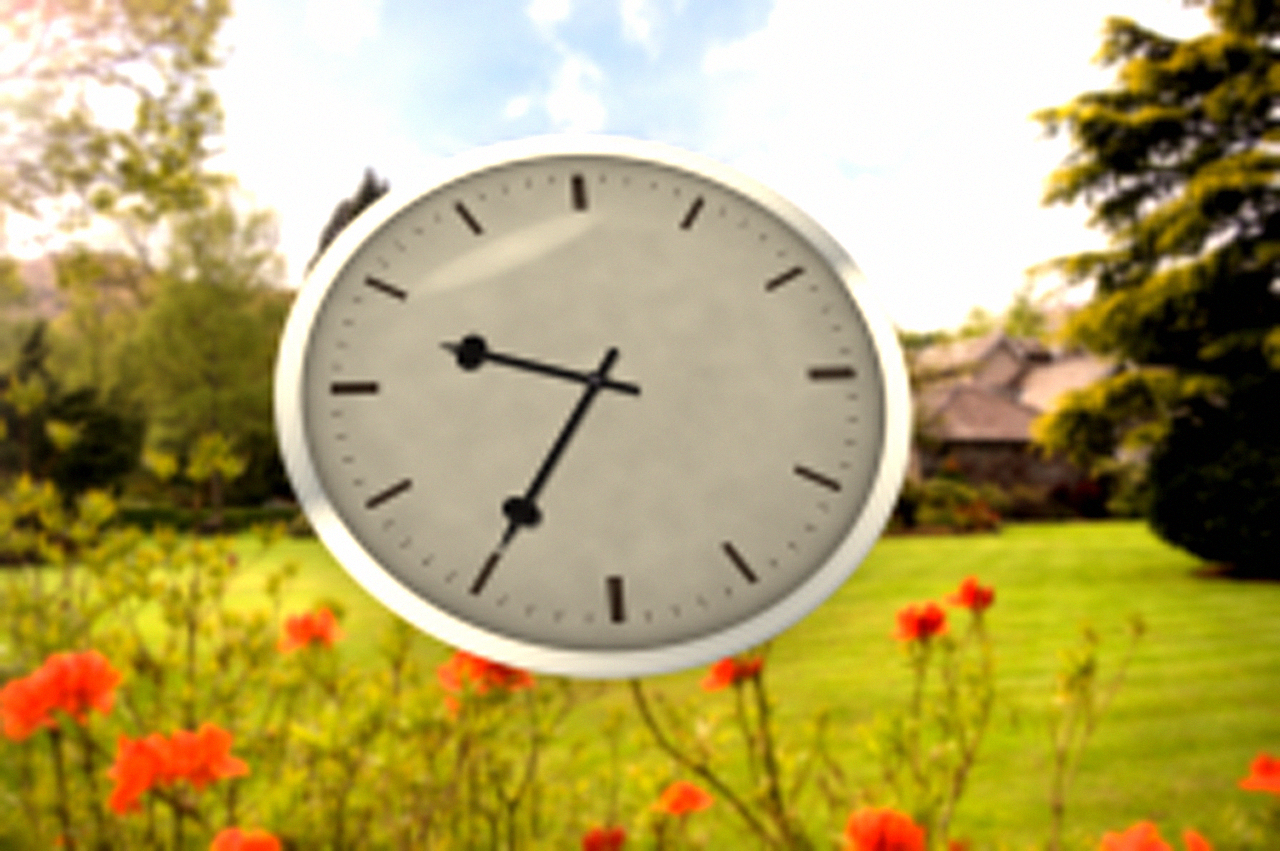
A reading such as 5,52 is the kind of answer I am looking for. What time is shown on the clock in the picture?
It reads 9,35
